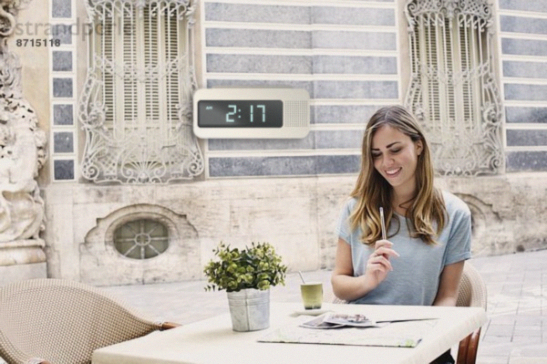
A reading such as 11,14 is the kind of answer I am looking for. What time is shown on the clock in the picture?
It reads 2,17
